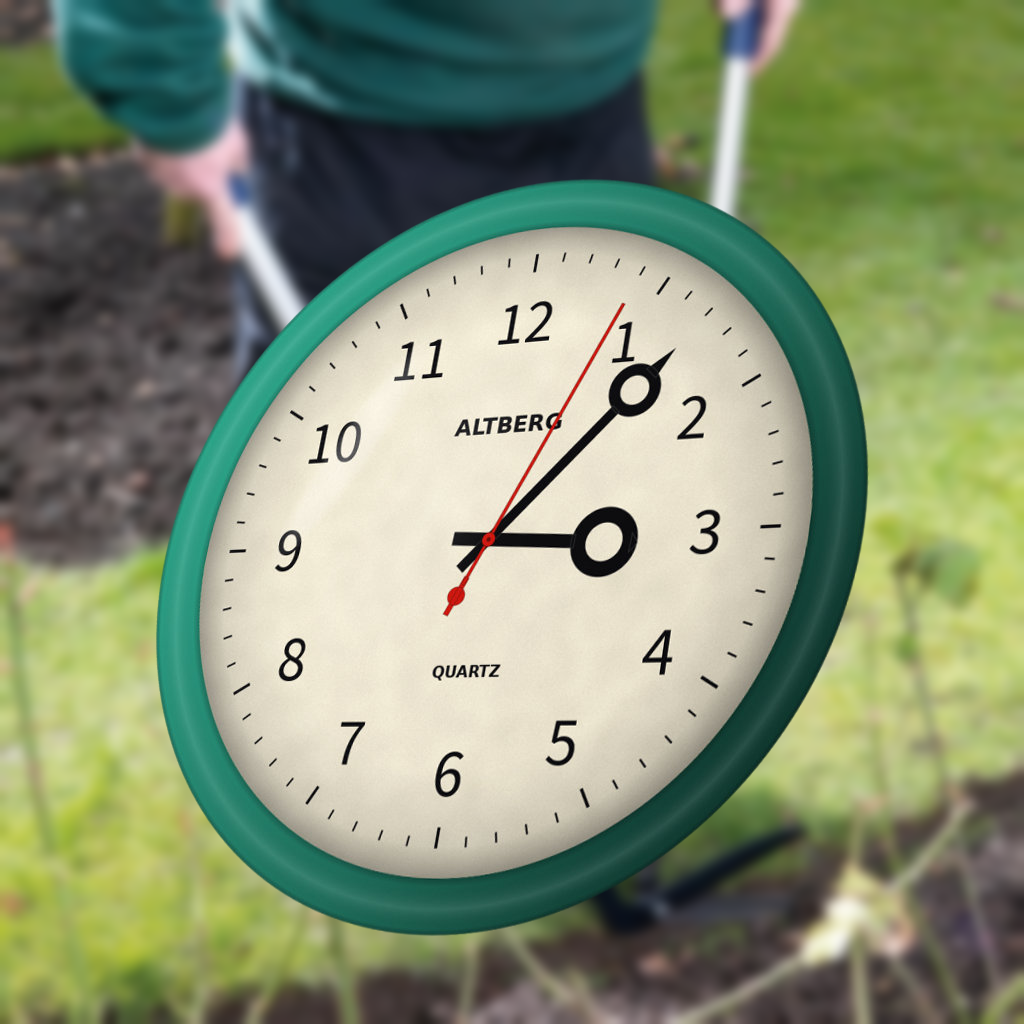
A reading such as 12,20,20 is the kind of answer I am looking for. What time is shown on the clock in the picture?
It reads 3,07,04
